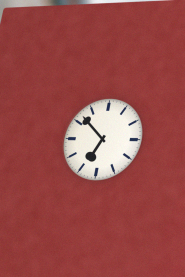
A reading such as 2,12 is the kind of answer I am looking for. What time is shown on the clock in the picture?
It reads 6,52
